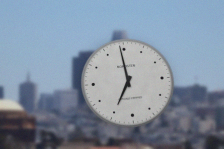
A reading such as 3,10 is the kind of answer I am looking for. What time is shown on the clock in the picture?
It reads 6,59
